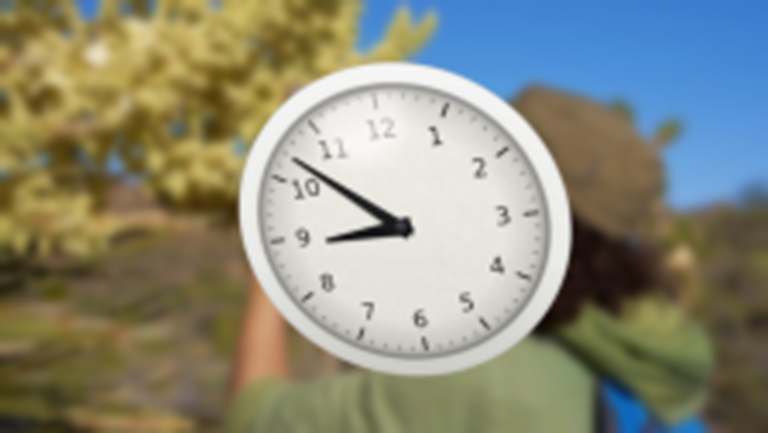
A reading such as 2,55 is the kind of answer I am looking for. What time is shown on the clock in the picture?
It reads 8,52
